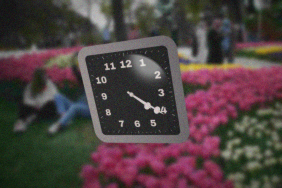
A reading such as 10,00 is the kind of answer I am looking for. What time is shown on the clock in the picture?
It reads 4,21
